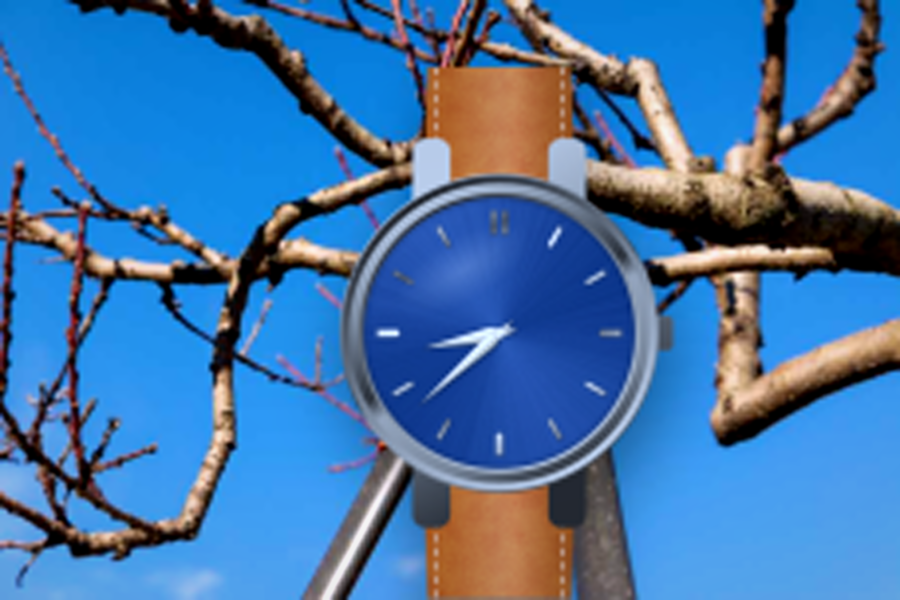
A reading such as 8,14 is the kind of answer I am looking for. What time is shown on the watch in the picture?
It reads 8,38
